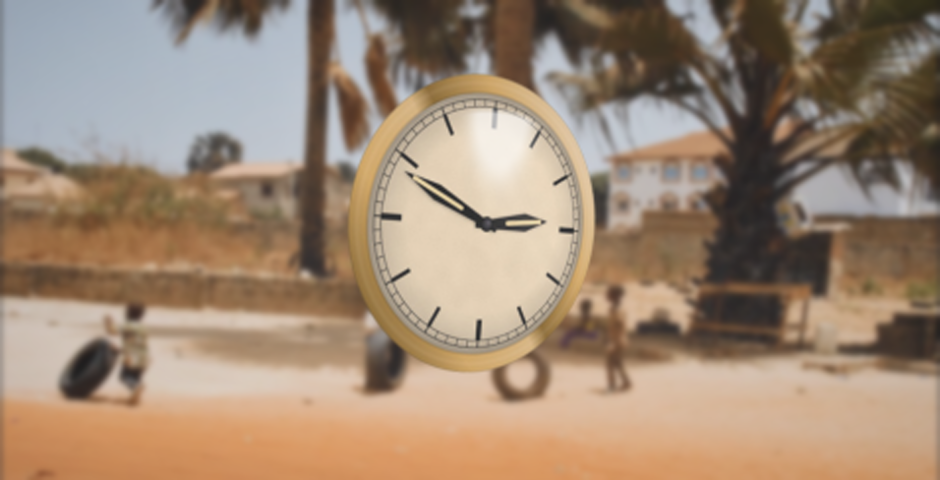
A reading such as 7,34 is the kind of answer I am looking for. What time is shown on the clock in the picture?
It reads 2,49
